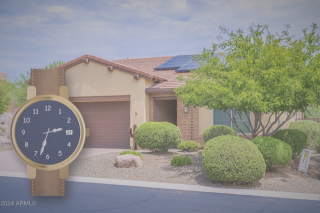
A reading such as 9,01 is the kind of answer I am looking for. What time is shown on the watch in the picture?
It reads 2,33
